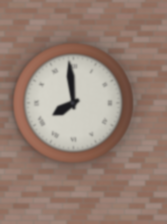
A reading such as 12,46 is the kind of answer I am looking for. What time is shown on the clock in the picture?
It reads 7,59
